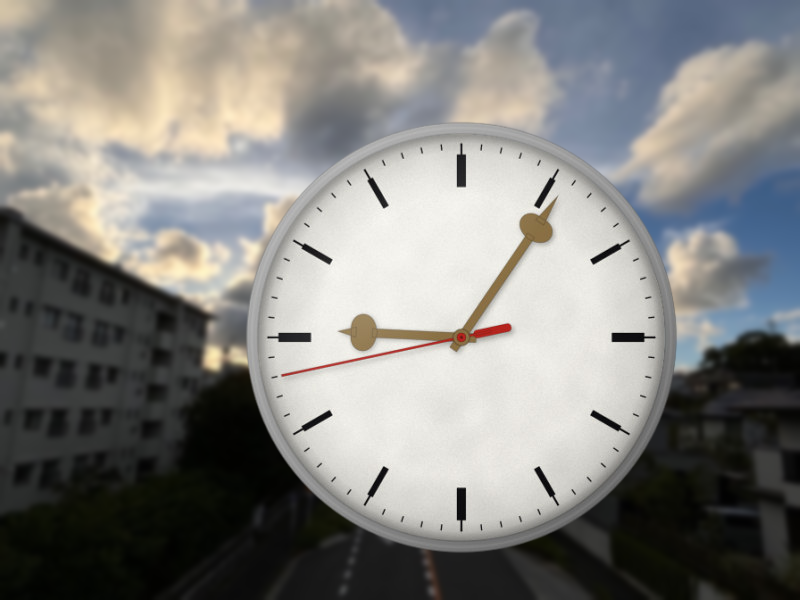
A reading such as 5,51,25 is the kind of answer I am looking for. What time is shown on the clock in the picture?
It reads 9,05,43
